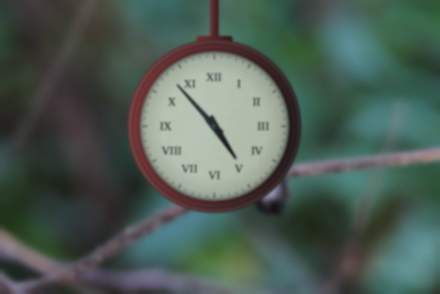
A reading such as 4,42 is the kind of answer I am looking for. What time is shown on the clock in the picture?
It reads 4,53
